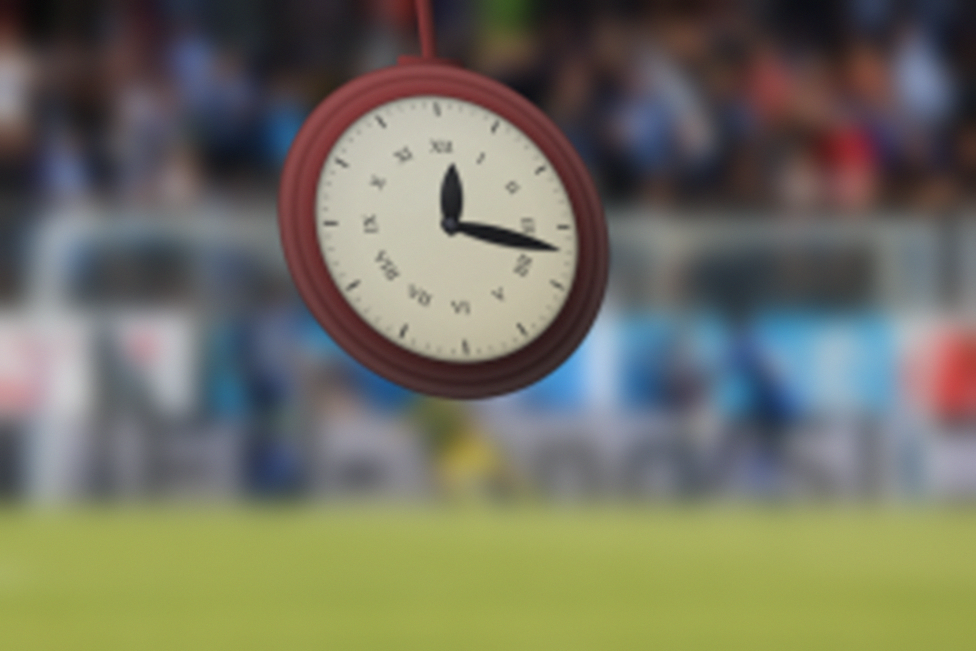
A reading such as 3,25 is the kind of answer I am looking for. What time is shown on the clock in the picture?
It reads 12,17
